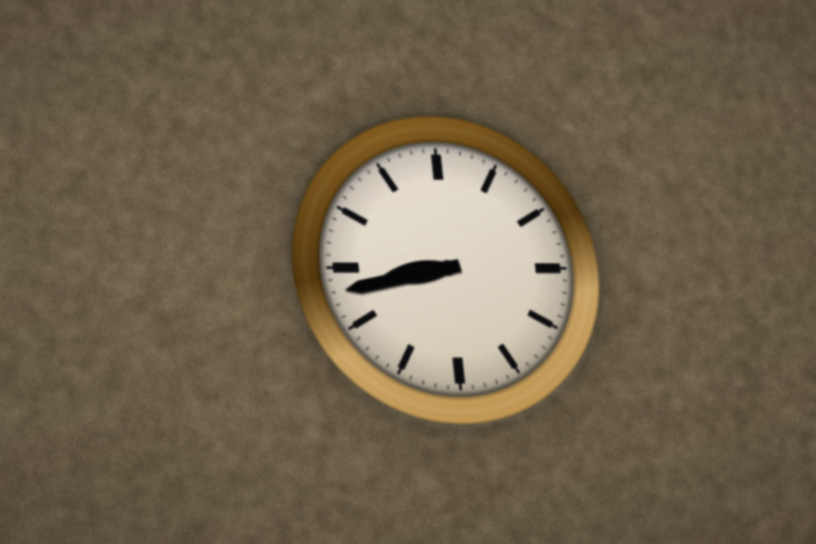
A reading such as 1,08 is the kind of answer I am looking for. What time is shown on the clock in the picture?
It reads 8,43
